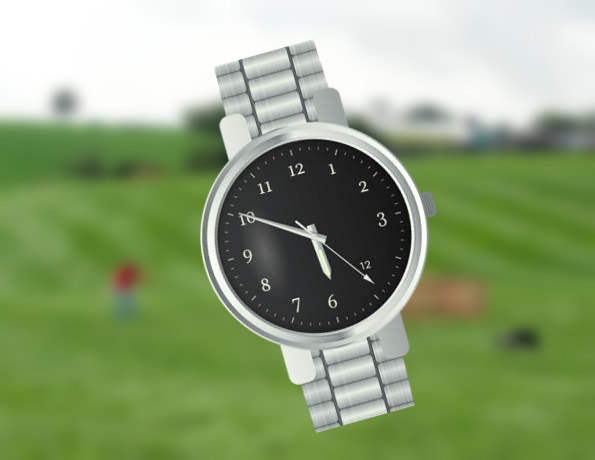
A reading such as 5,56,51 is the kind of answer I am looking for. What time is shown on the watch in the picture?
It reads 5,50,24
